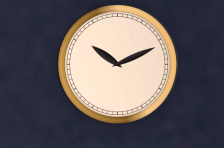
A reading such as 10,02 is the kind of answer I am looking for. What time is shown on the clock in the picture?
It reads 10,11
